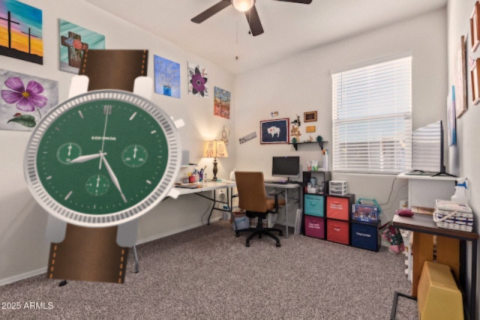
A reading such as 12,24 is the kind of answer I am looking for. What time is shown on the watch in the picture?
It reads 8,25
